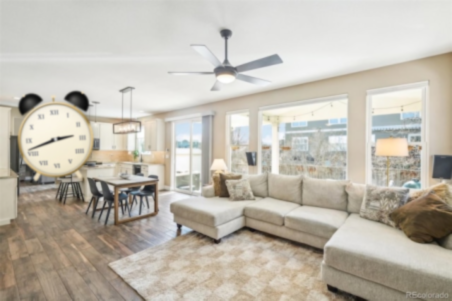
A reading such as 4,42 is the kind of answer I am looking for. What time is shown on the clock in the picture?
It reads 2,42
